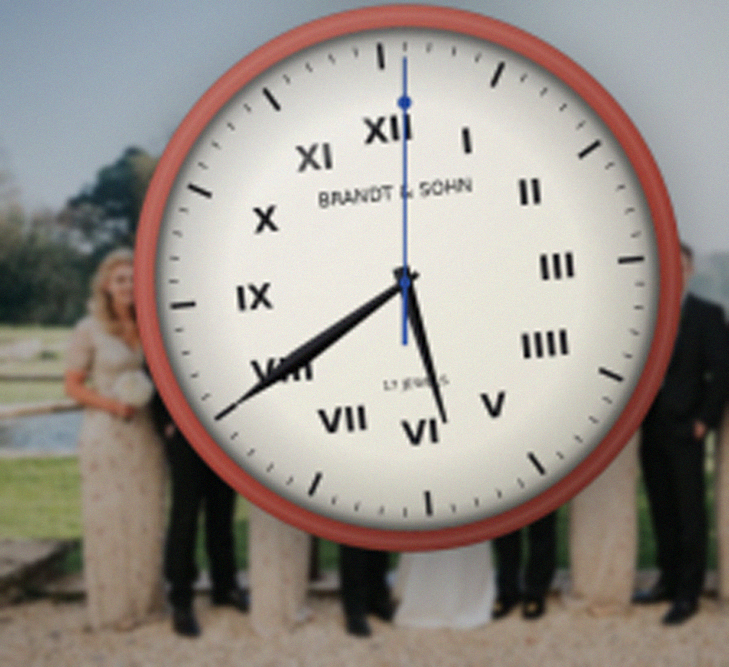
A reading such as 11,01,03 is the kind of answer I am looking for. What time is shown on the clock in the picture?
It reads 5,40,01
